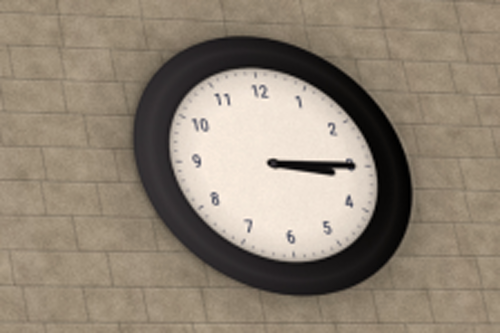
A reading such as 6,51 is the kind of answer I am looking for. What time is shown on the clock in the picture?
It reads 3,15
